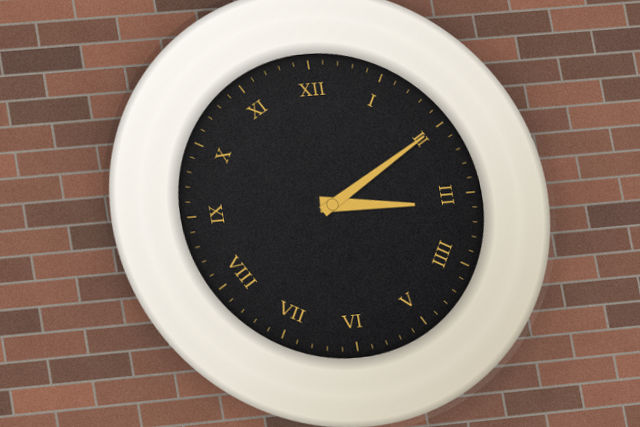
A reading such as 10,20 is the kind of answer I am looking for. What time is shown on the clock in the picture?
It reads 3,10
